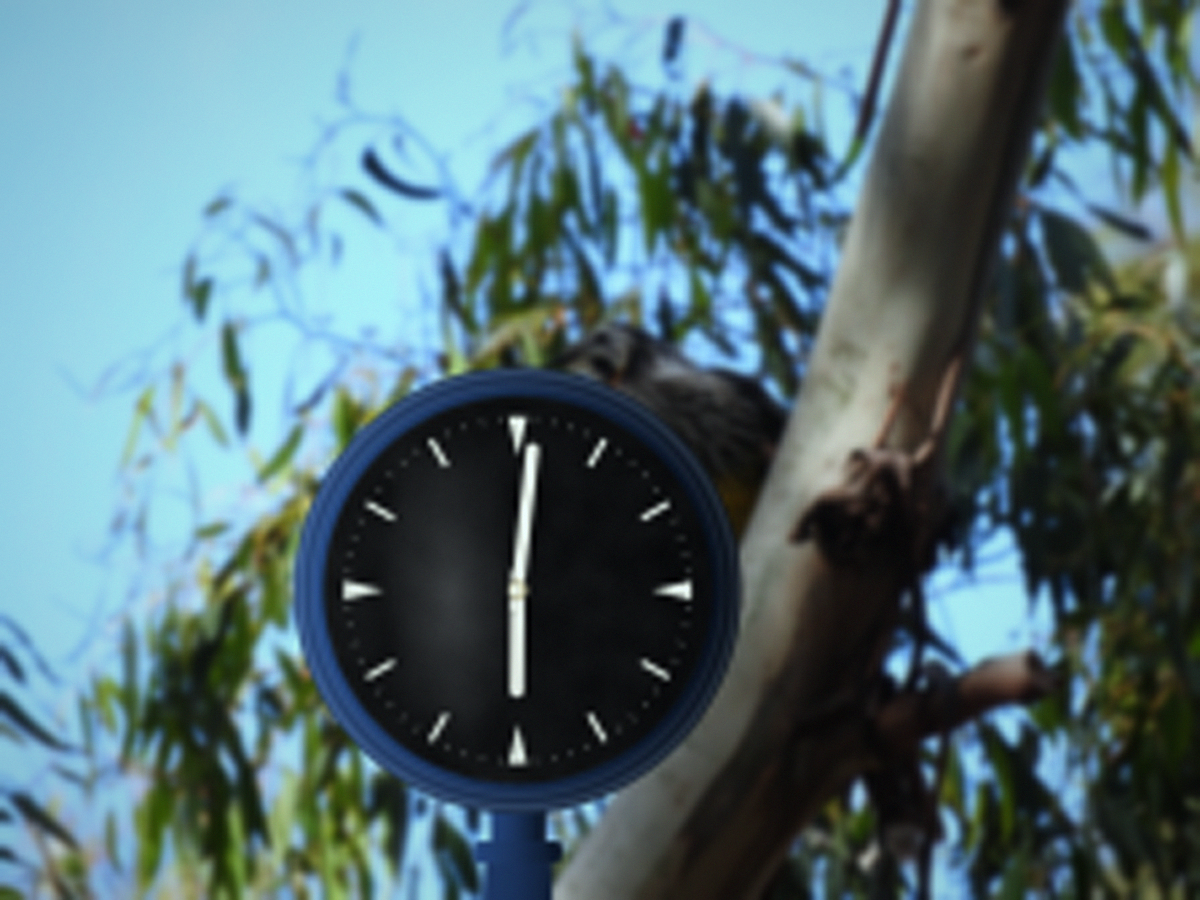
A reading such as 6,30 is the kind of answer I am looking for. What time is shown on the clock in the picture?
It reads 6,01
